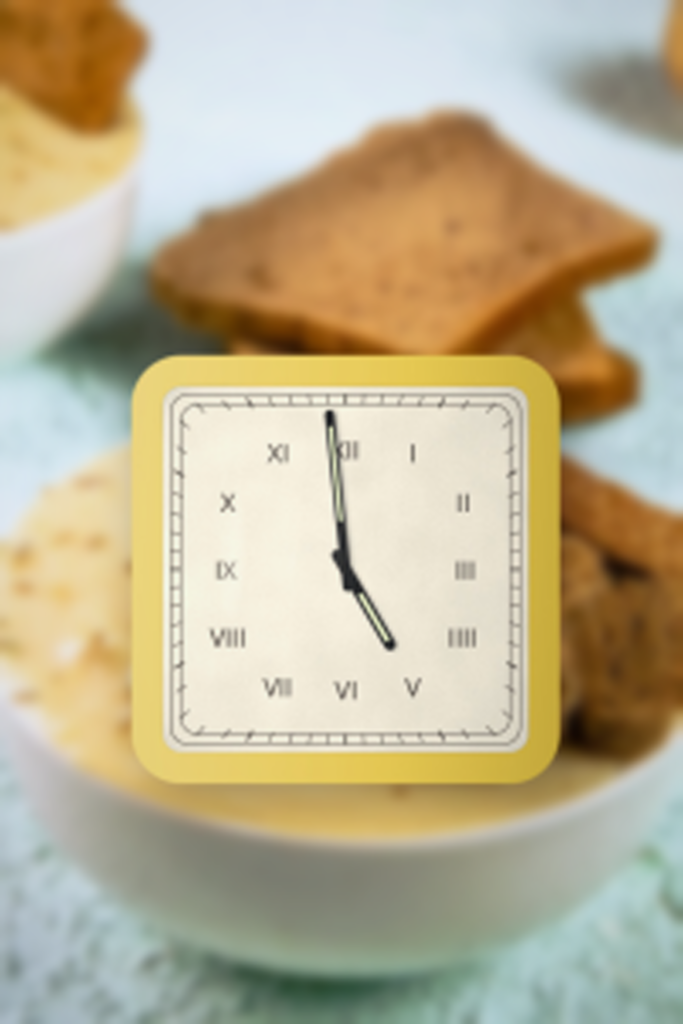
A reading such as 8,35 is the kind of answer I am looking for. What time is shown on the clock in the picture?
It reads 4,59
